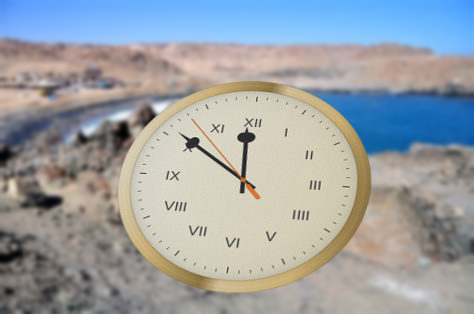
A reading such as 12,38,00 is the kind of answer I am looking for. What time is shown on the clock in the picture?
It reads 11,50,53
